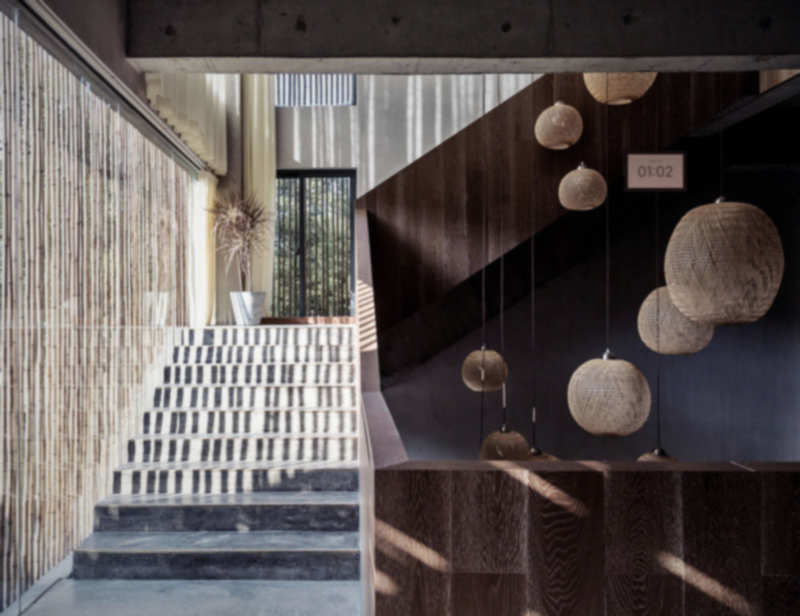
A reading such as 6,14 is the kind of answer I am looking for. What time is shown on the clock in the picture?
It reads 1,02
